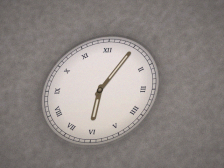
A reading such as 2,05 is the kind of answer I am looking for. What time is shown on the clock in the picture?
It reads 6,05
